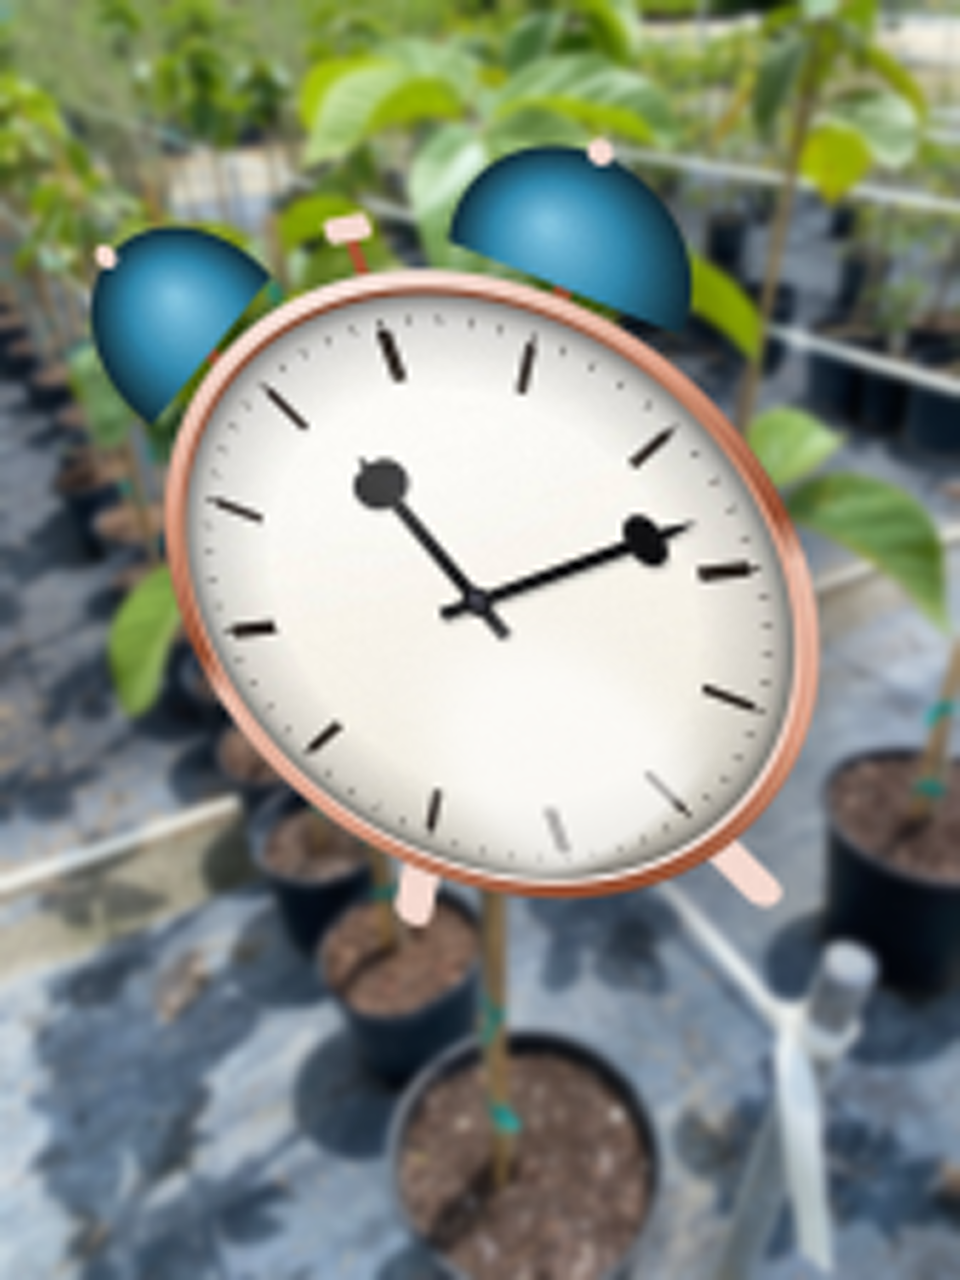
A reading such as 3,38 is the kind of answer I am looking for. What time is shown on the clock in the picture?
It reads 11,13
